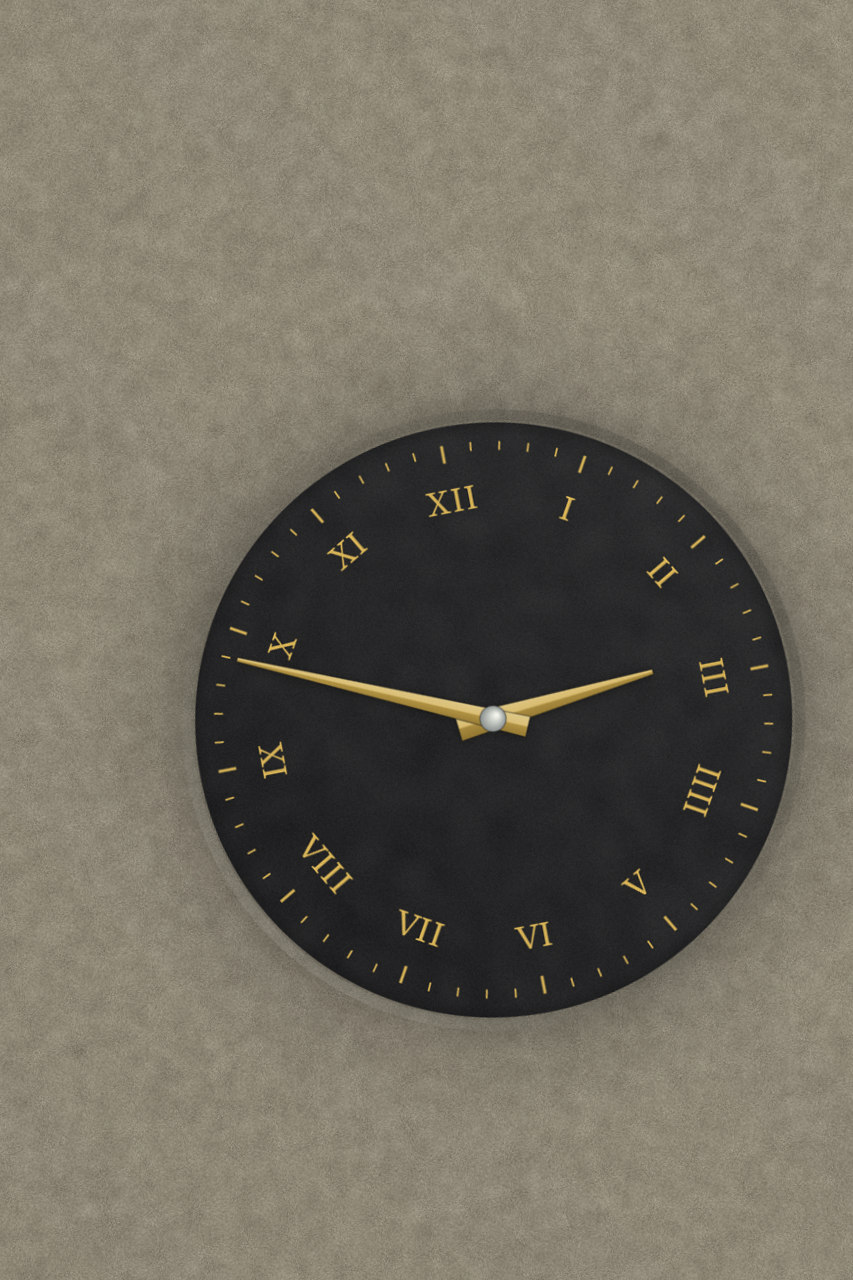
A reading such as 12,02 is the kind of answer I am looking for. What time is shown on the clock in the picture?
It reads 2,49
